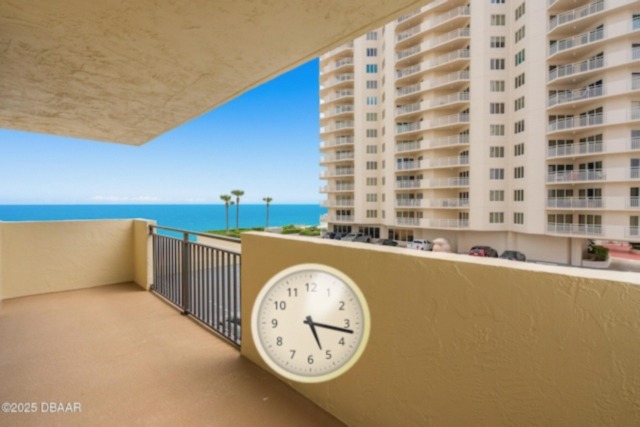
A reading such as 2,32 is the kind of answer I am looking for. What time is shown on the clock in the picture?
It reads 5,17
